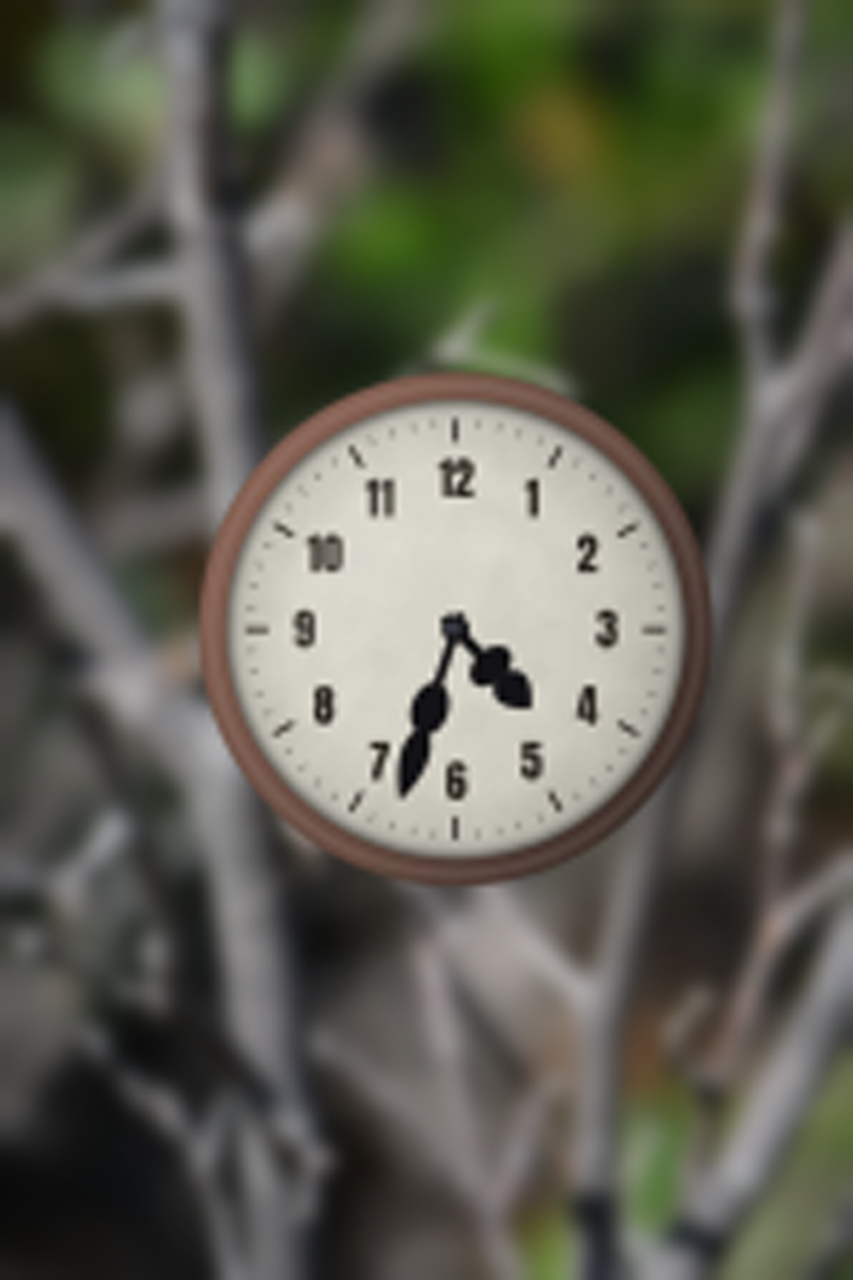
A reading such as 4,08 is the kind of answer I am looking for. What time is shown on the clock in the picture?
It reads 4,33
